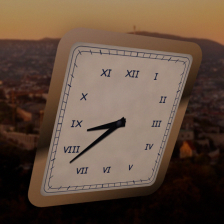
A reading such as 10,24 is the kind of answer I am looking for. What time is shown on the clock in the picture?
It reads 8,38
